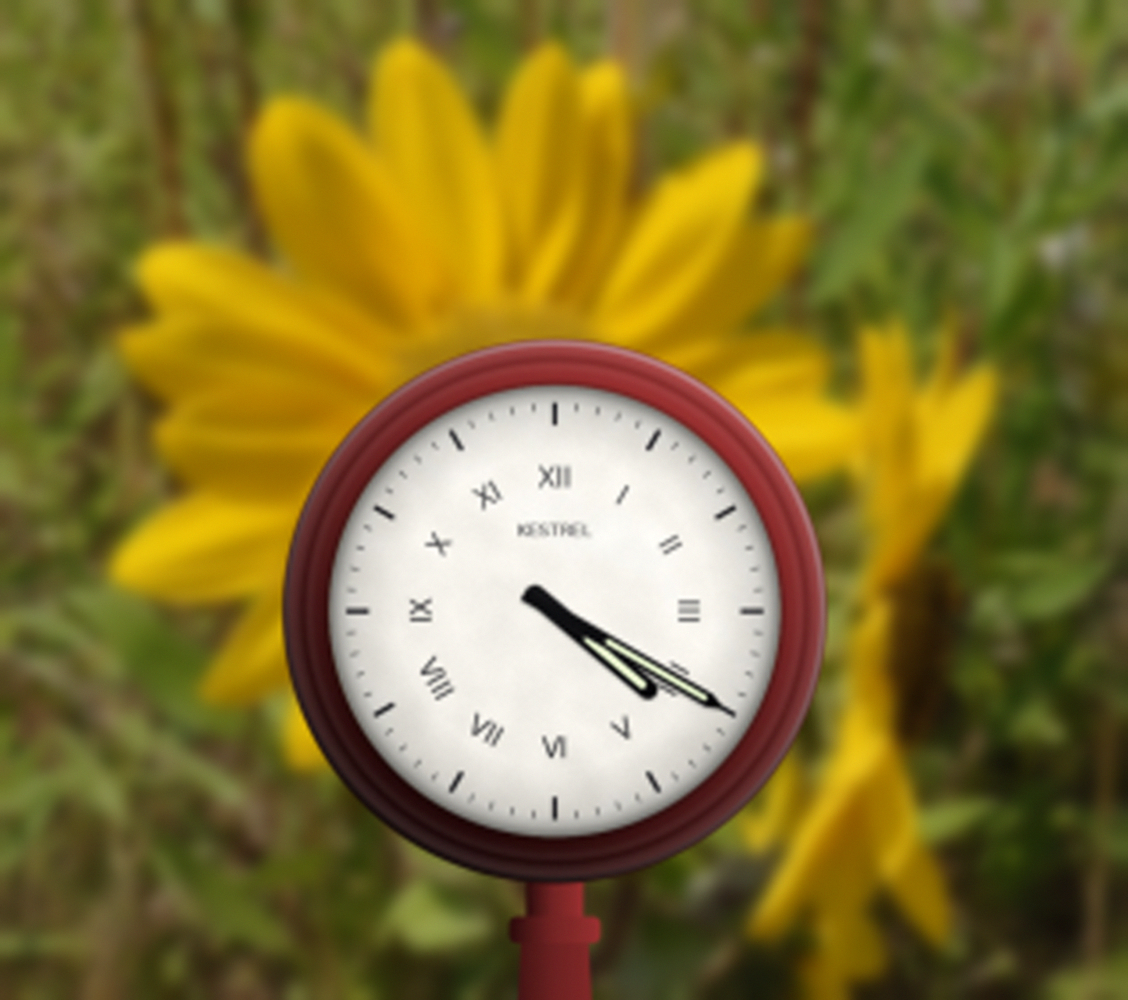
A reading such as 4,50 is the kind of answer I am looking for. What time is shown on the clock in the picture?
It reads 4,20
